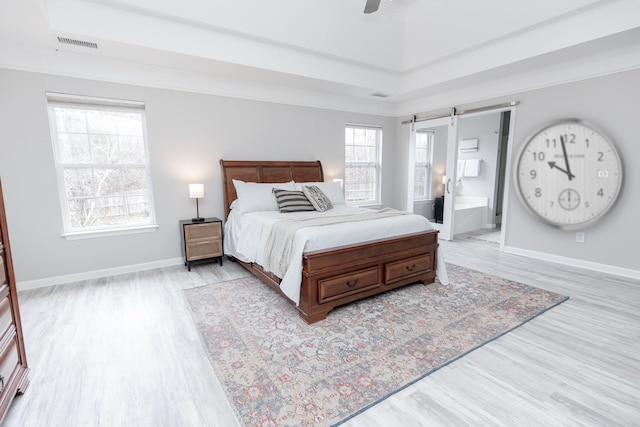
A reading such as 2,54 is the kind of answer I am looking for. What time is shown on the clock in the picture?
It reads 9,58
